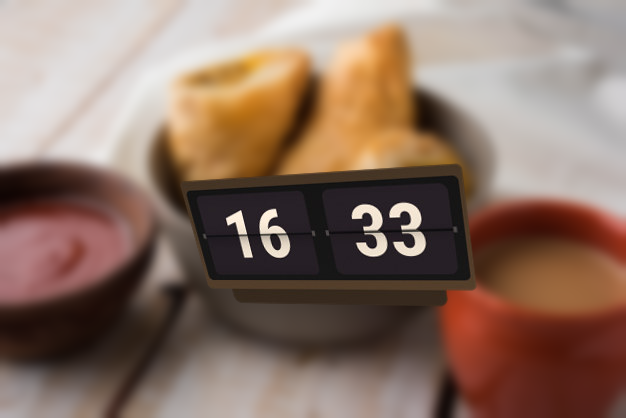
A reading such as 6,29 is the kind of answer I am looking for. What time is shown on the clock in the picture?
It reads 16,33
